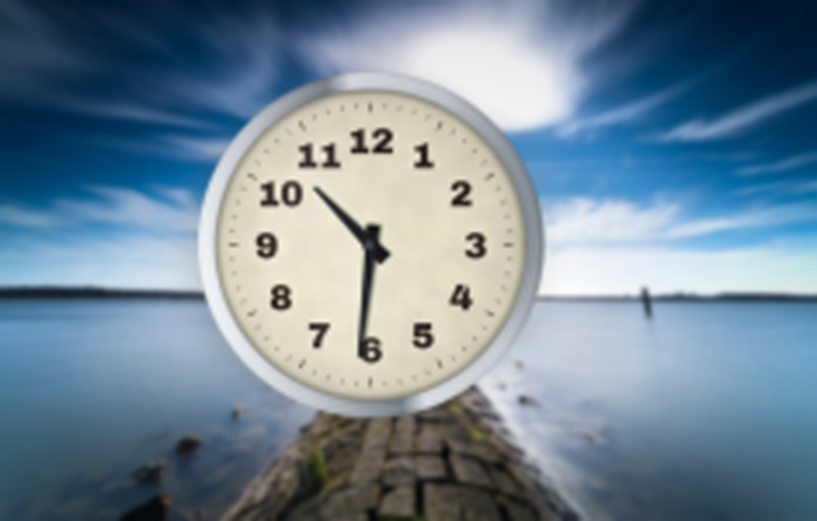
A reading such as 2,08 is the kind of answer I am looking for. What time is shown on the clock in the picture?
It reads 10,31
